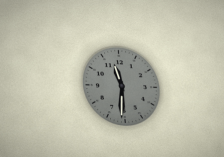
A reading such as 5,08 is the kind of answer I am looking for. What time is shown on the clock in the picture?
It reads 11,31
